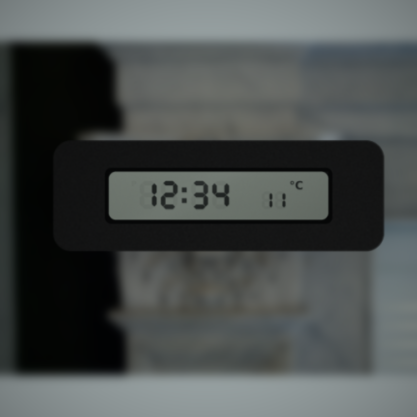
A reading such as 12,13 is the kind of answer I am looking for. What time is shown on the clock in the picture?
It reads 12,34
